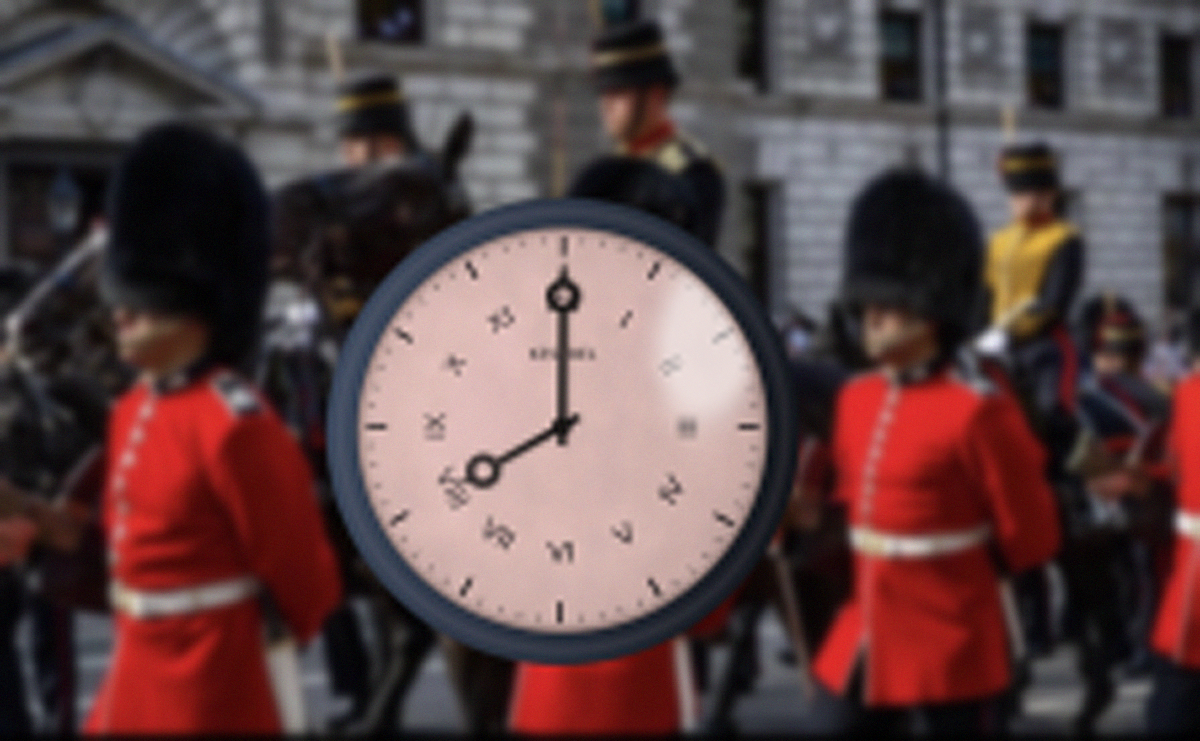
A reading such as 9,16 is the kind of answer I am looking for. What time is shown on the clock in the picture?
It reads 8,00
